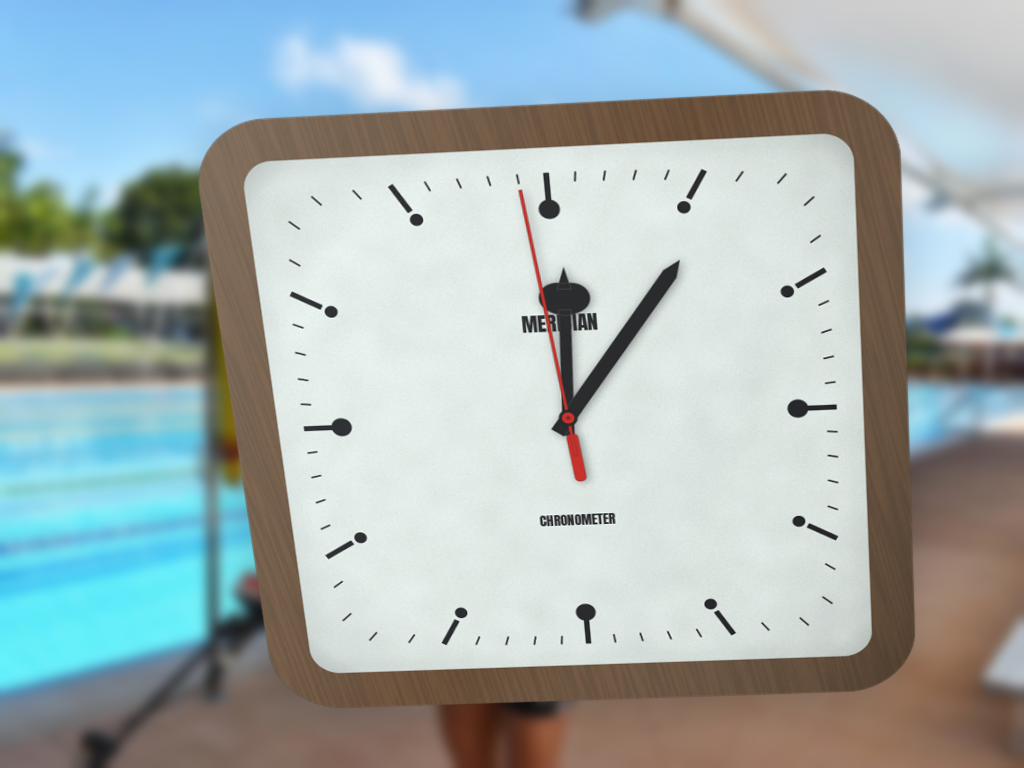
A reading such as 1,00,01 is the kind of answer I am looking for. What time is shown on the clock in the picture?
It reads 12,05,59
